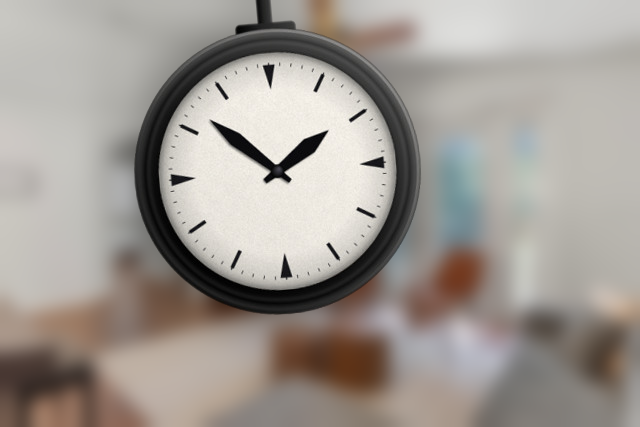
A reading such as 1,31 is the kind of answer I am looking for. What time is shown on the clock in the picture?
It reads 1,52
